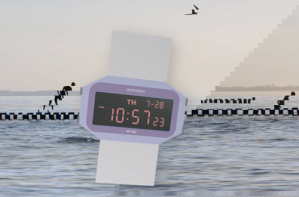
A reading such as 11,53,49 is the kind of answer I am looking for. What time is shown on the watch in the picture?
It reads 10,57,23
